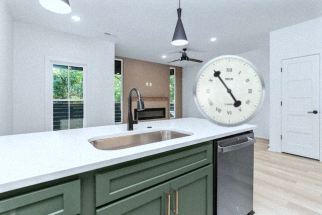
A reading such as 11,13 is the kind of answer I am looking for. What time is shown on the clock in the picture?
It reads 4,54
